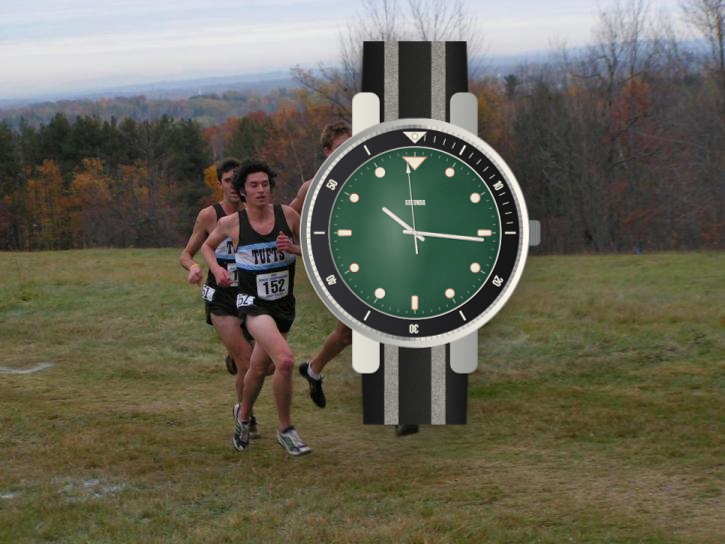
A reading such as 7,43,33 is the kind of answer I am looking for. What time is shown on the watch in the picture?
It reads 10,15,59
